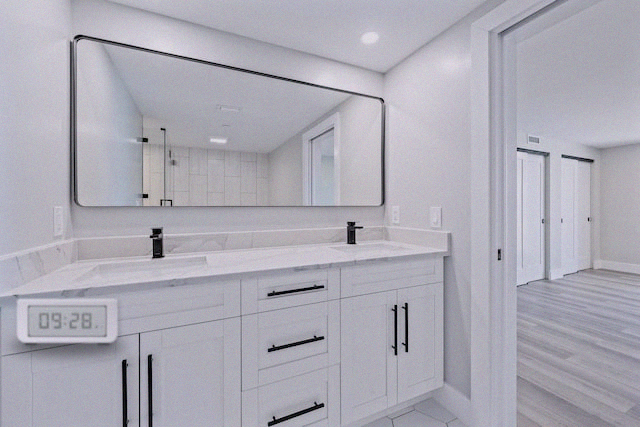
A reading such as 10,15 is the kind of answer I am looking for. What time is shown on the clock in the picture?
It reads 9,28
